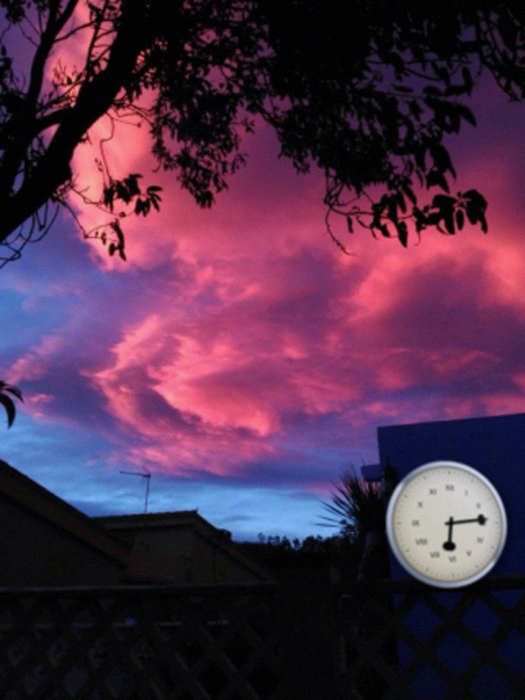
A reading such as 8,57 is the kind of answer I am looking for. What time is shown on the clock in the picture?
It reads 6,14
